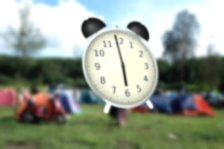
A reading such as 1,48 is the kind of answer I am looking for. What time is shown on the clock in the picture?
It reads 5,59
